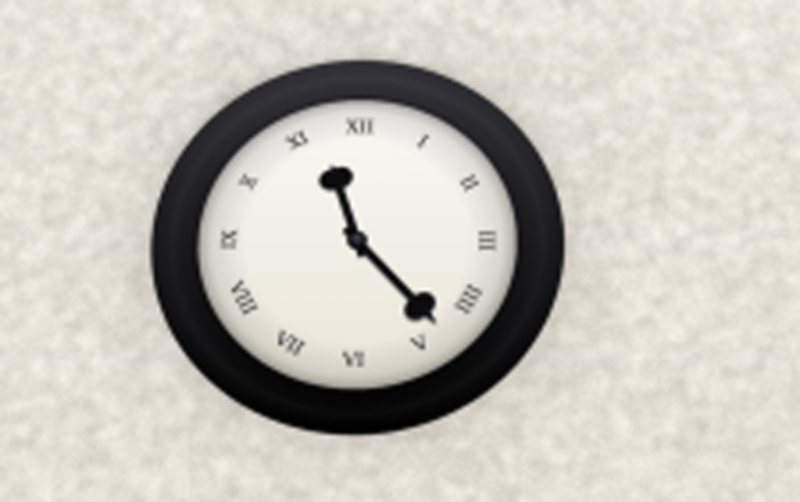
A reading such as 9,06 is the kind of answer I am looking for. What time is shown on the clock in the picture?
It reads 11,23
